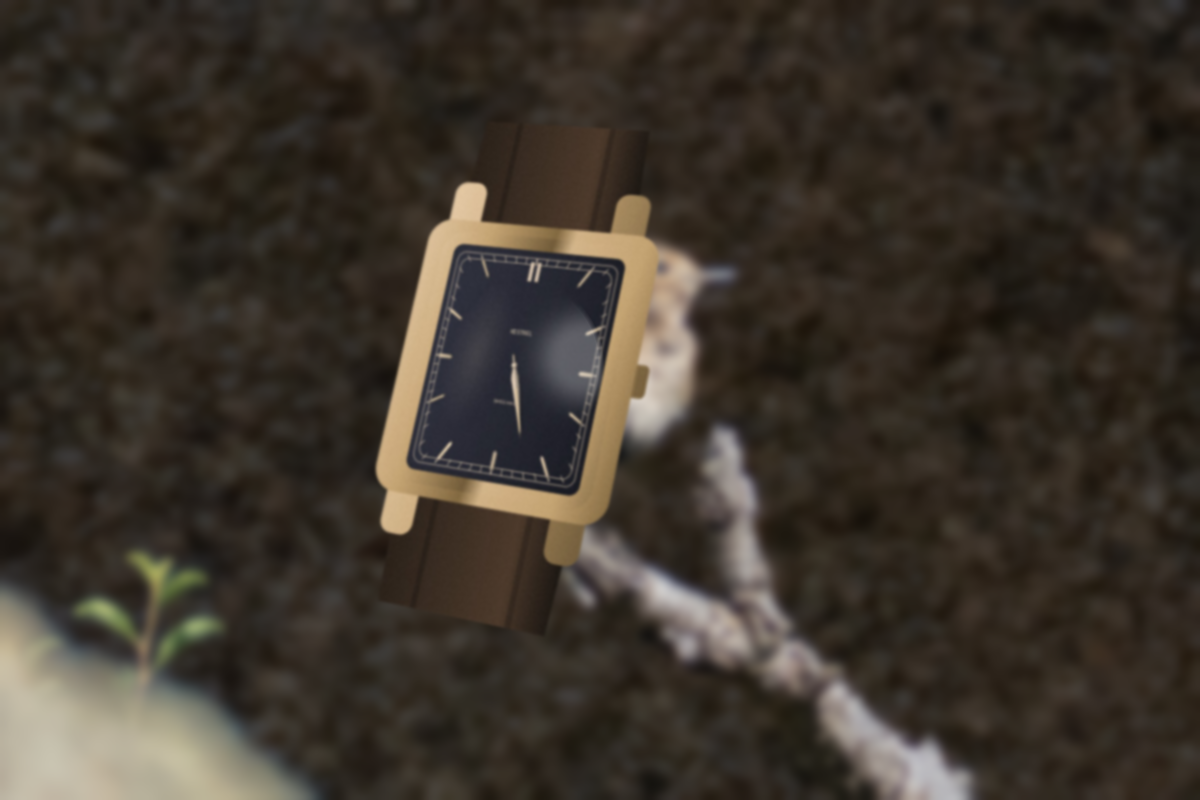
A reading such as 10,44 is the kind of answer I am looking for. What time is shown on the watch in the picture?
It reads 5,27
